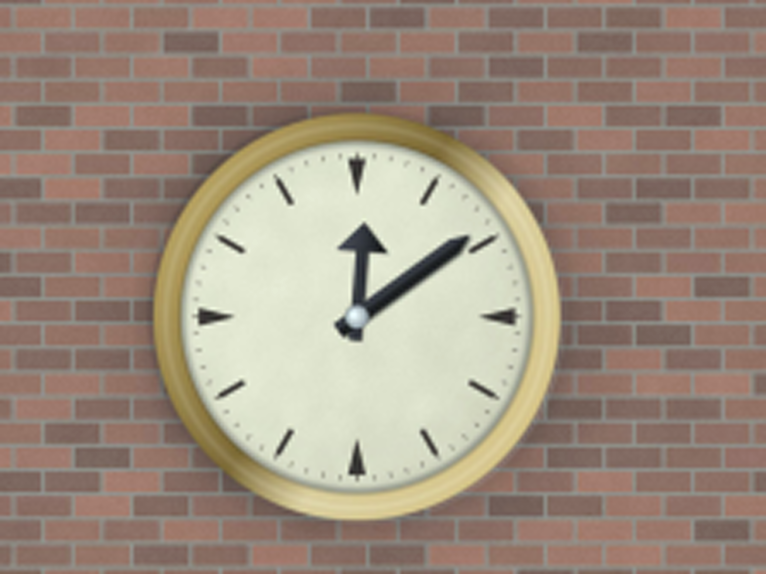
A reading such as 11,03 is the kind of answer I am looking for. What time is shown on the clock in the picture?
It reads 12,09
